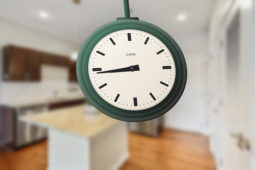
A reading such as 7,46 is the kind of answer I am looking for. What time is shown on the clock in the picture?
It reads 8,44
